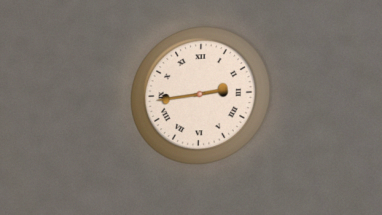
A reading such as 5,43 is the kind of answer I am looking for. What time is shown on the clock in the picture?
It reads 2,44
